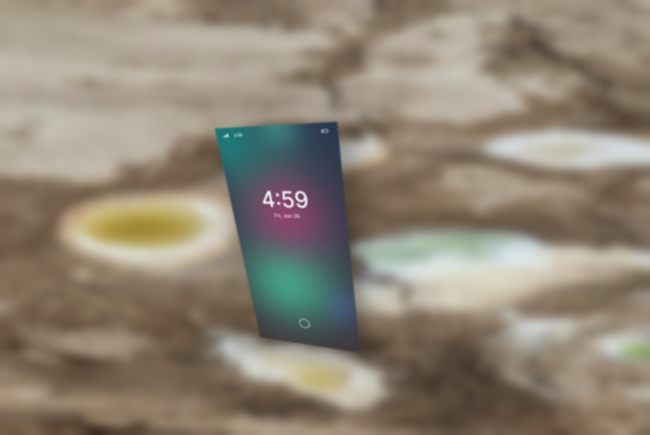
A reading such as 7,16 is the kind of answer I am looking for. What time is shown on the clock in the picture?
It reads 4,59
